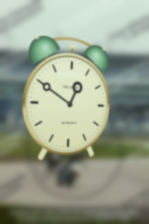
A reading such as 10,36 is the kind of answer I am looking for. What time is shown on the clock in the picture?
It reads 12,50
